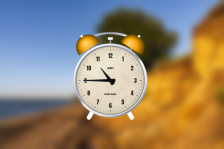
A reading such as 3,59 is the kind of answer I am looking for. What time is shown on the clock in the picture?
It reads 10,45
